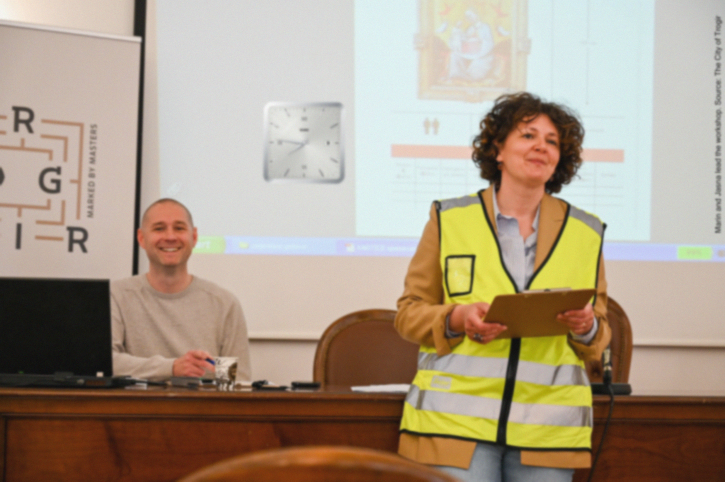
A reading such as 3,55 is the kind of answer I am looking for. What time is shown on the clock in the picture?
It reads 7,46
